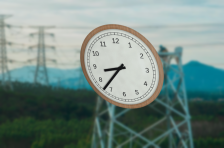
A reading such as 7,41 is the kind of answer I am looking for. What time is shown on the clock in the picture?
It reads 8,37
